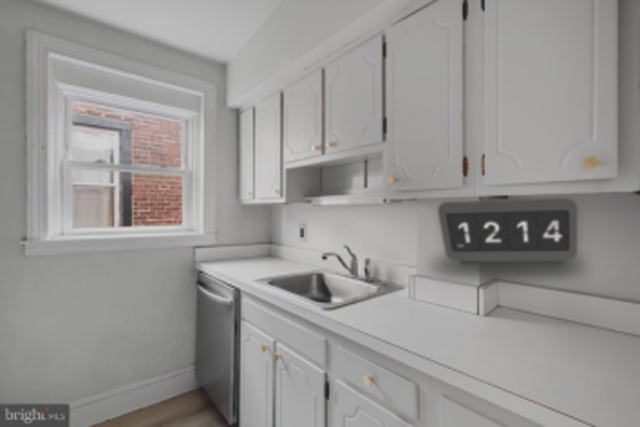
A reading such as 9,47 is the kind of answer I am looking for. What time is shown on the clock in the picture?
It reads 12,14
